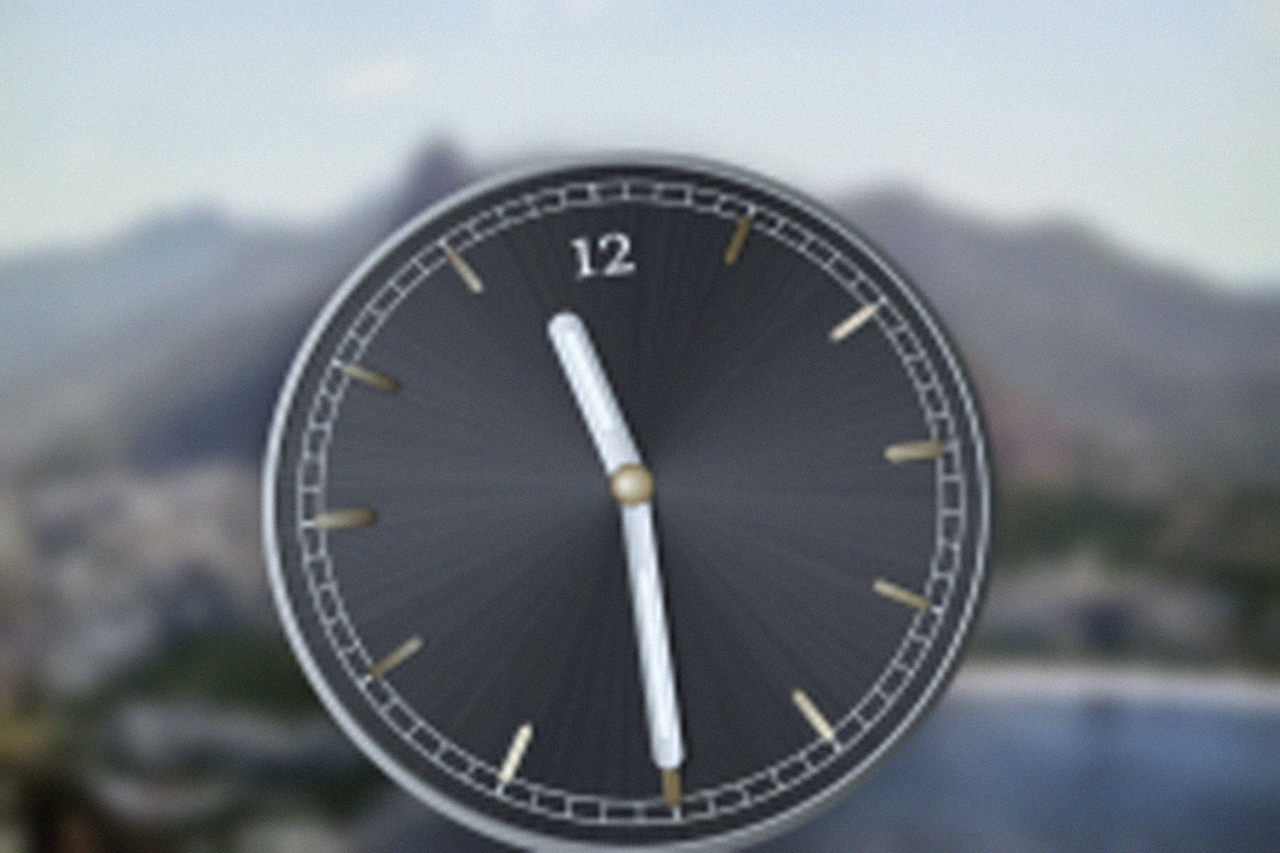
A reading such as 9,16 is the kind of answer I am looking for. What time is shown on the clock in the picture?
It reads 11,30
